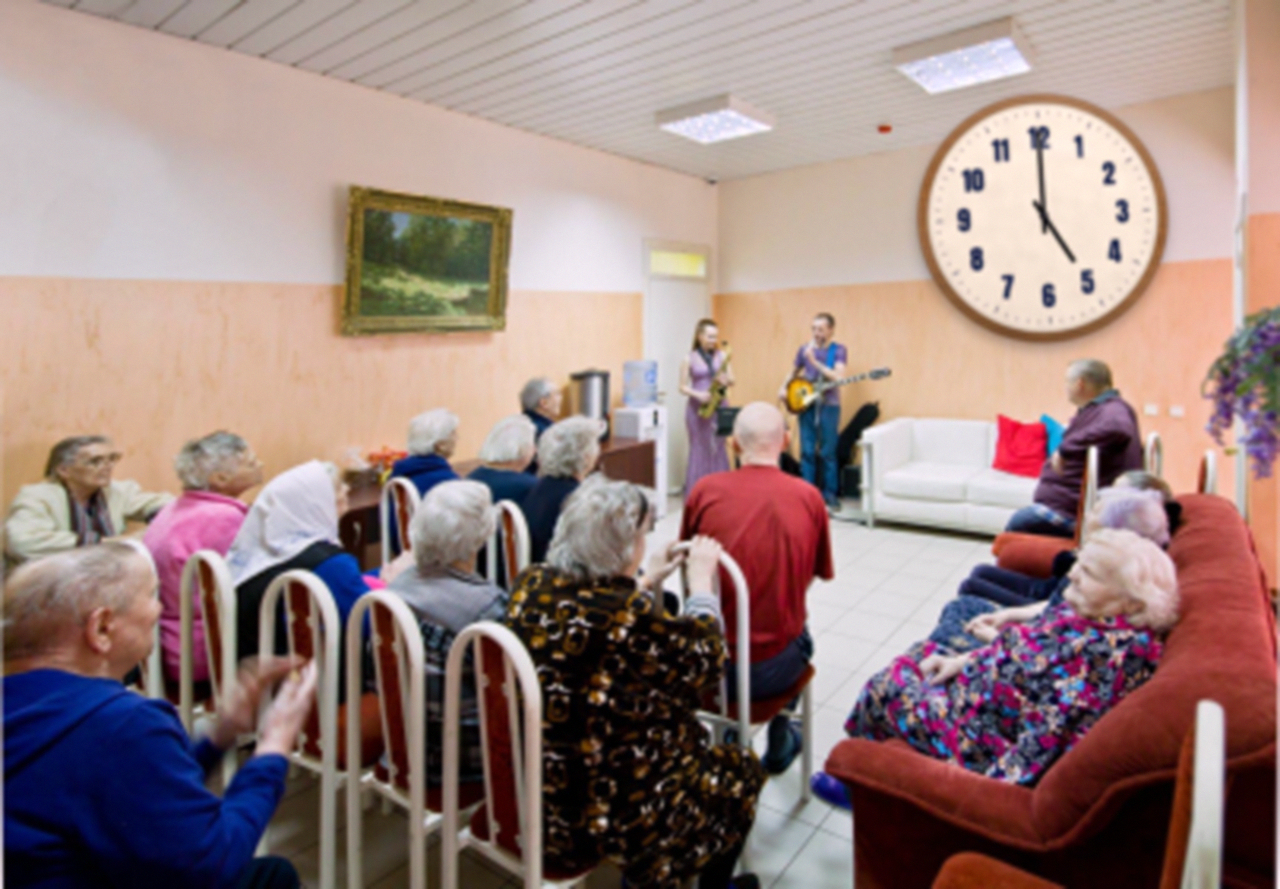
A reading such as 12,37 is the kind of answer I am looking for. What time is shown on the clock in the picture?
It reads 5,00
